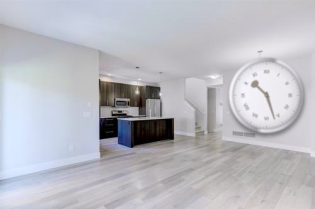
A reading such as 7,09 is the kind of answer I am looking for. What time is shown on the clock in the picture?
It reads 10,27
